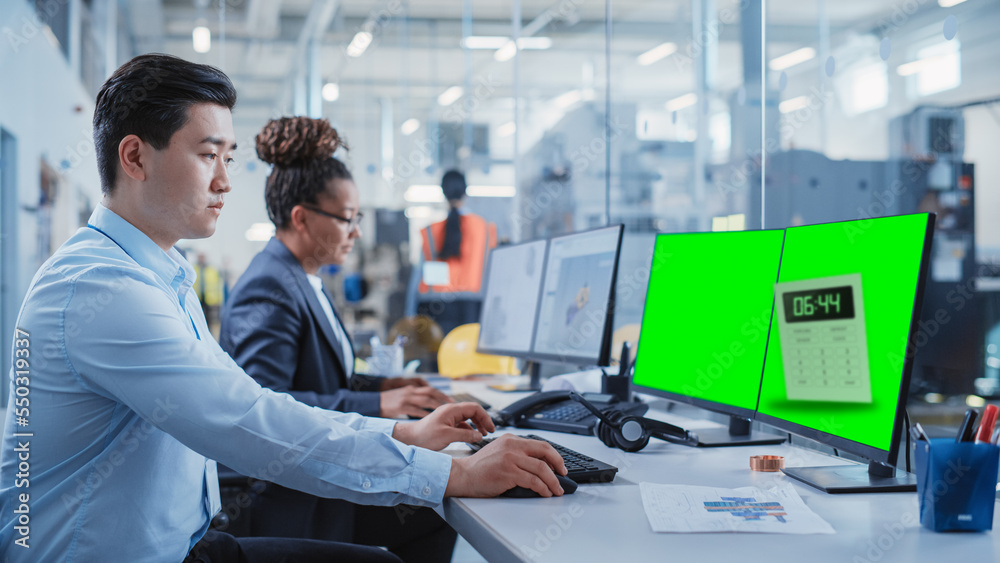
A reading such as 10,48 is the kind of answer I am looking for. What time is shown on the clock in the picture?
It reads 6,44
